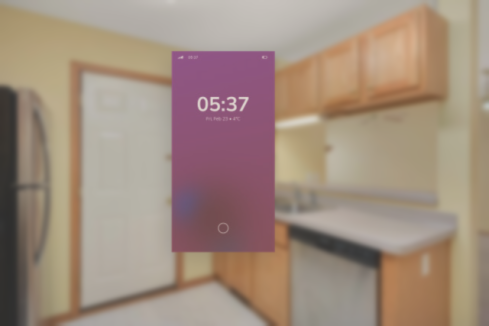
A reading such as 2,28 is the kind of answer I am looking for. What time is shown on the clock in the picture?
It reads 5,37
